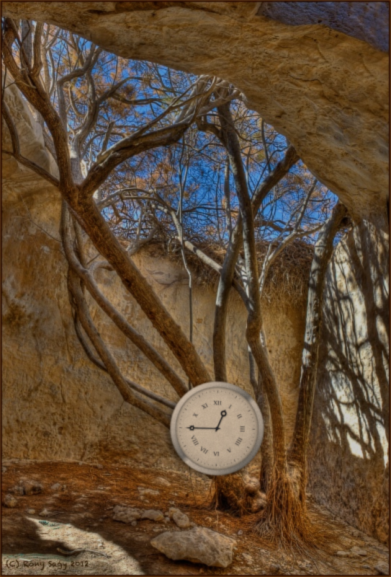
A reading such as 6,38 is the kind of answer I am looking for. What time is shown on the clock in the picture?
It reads 12,45
